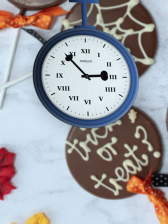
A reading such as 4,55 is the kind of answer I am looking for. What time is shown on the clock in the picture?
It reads 2,53
